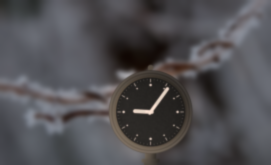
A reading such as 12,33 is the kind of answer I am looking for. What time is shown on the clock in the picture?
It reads 9,06
